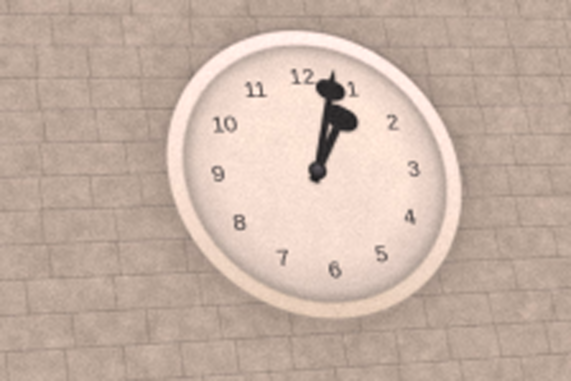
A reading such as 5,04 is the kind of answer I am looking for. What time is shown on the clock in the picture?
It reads 1,03
